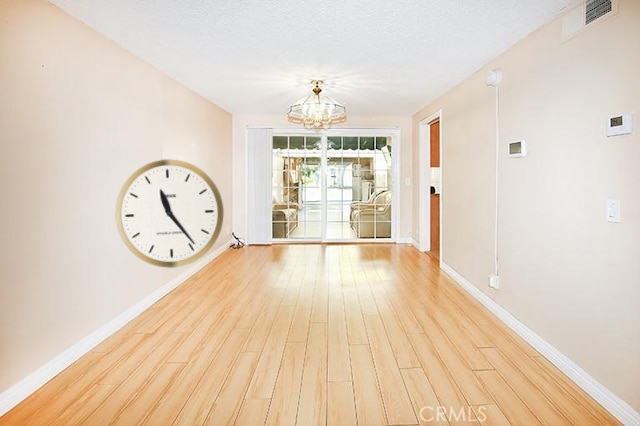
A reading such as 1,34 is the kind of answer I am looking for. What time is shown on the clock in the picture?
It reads 11,24
